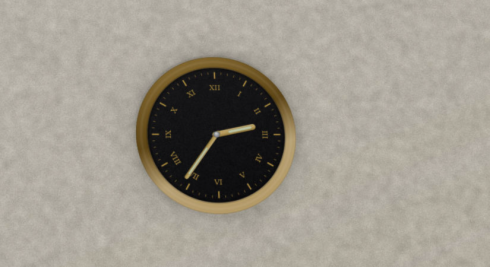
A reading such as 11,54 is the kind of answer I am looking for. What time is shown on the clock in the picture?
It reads 2,36
